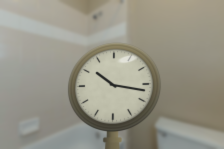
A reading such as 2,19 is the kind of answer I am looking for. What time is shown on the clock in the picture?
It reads 10,17
